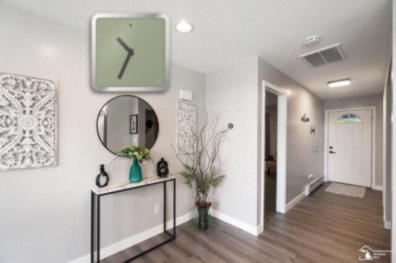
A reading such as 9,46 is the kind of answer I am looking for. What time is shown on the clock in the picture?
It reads 10,34
